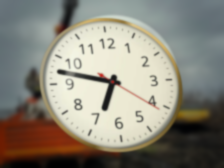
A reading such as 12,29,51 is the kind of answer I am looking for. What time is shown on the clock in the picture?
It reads 6,47,21
